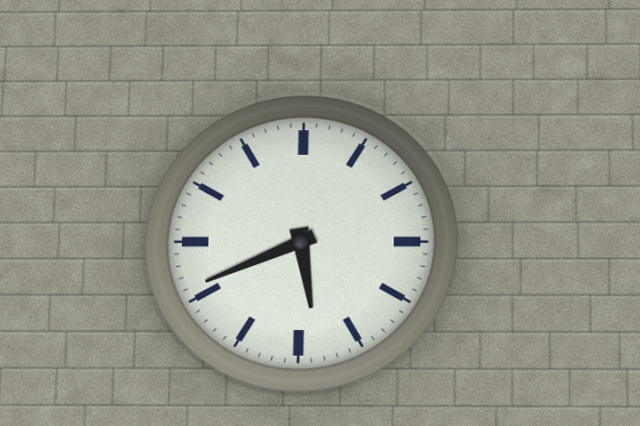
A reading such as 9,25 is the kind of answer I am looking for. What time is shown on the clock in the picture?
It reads 5,41
